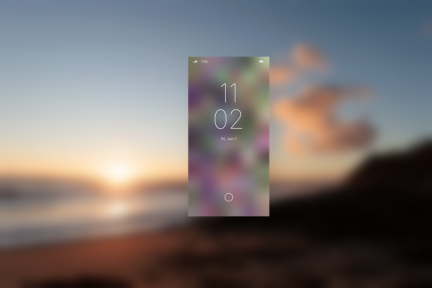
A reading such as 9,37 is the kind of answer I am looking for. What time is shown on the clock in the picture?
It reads 11,02
